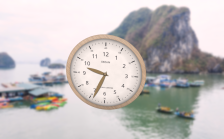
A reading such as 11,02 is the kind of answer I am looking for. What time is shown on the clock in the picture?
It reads 9,34
